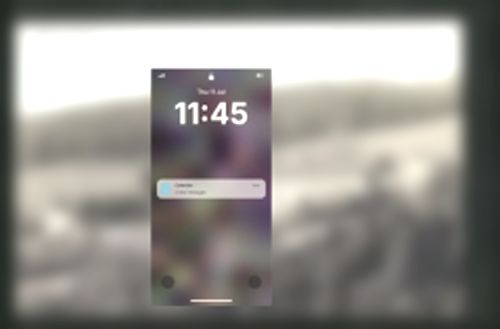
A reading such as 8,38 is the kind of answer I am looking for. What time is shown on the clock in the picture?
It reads 11,45
